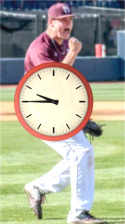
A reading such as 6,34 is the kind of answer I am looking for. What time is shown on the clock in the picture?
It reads 9,45
